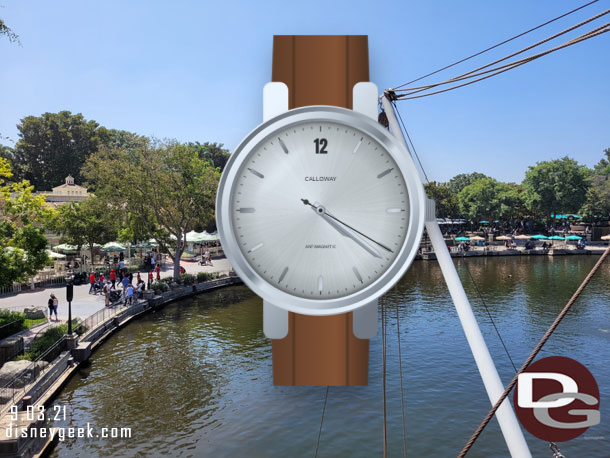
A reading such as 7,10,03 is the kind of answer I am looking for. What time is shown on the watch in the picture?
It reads 4,21,20
